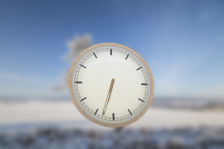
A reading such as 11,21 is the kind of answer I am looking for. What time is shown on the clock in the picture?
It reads 6,33
